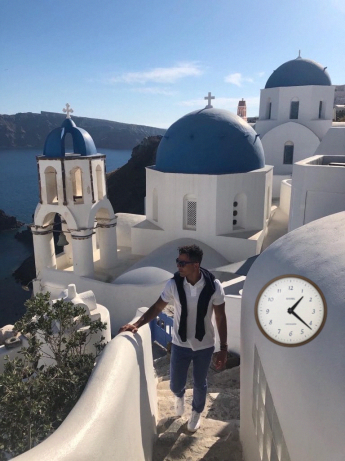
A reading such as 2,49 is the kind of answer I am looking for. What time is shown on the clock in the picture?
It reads 1,22
